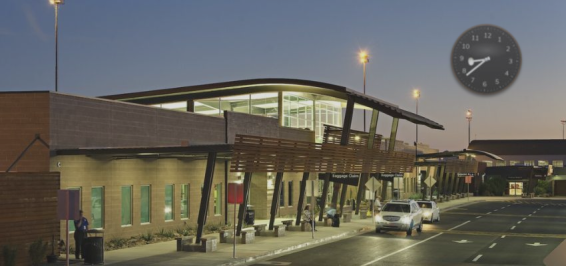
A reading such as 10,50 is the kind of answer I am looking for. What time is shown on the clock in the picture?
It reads 8,38
